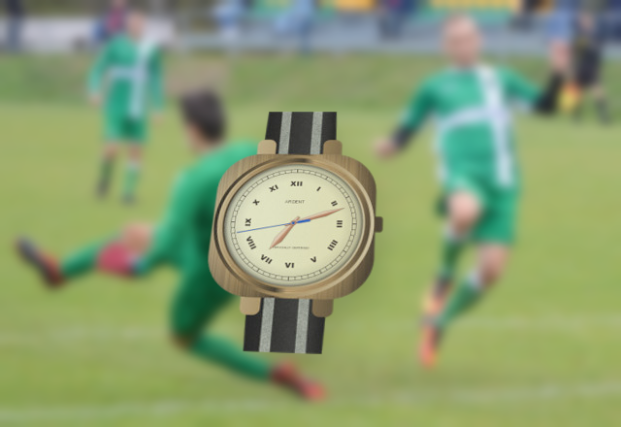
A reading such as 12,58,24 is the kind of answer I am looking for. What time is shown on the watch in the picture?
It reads 7,11,43
